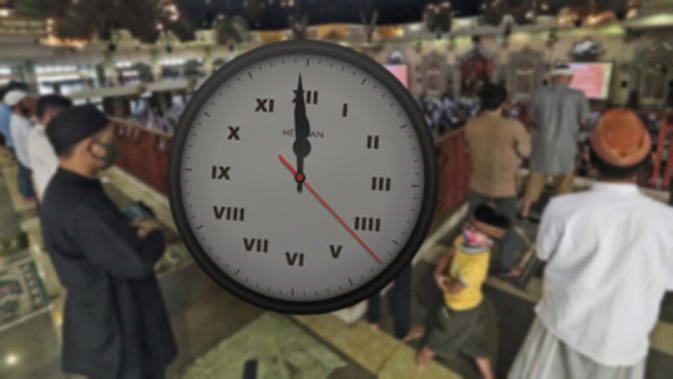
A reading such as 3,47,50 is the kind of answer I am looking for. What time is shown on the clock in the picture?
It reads 11,59,22
